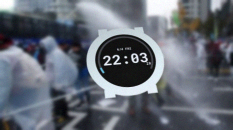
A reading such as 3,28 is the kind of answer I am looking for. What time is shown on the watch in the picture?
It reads 22,03
